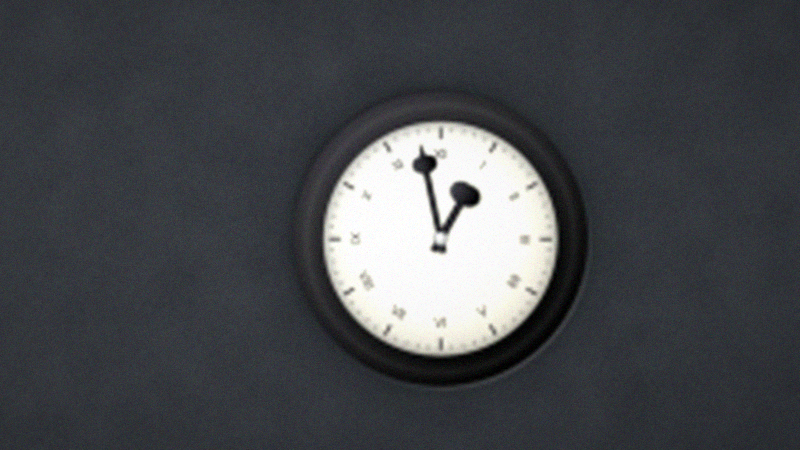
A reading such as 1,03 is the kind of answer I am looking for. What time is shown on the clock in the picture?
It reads 12,58
